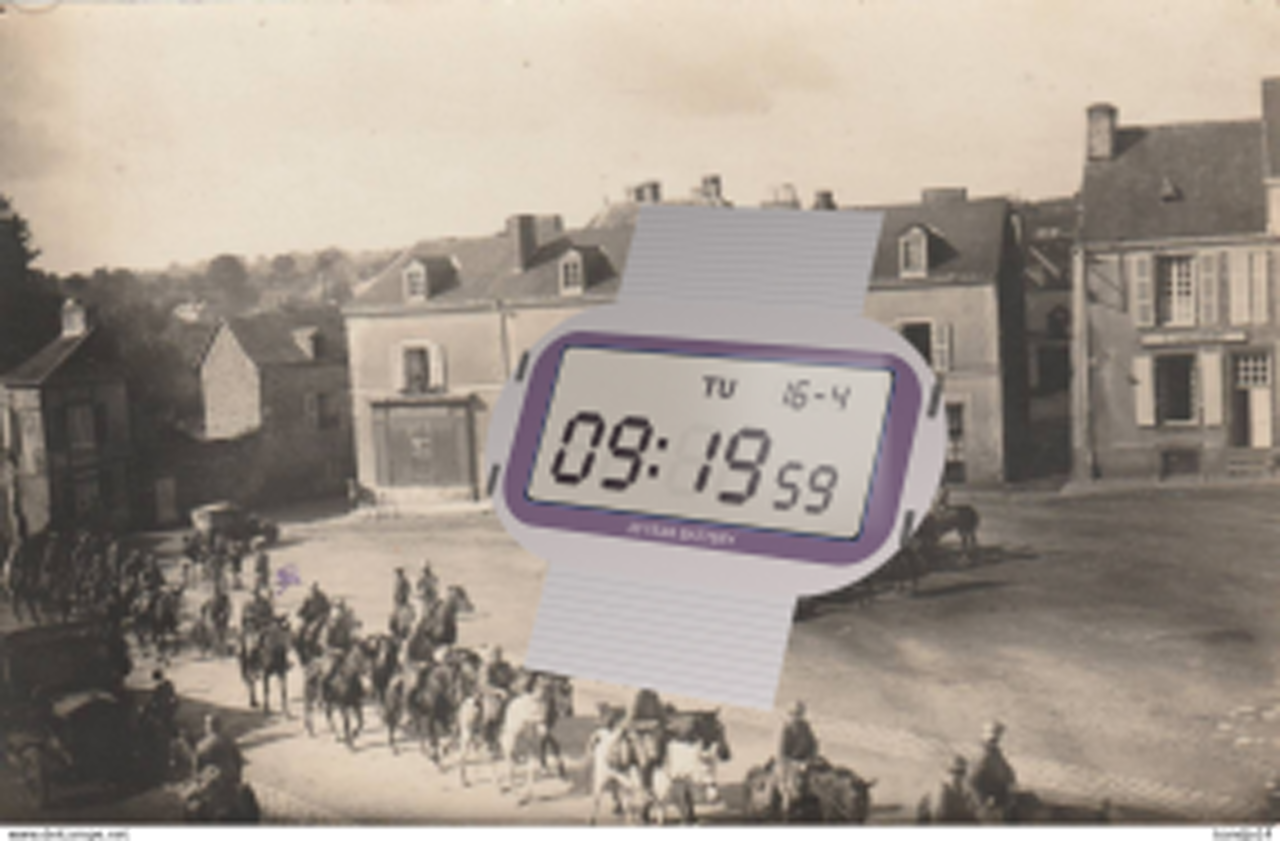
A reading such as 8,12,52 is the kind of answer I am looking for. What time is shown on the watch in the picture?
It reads 9,19,59
